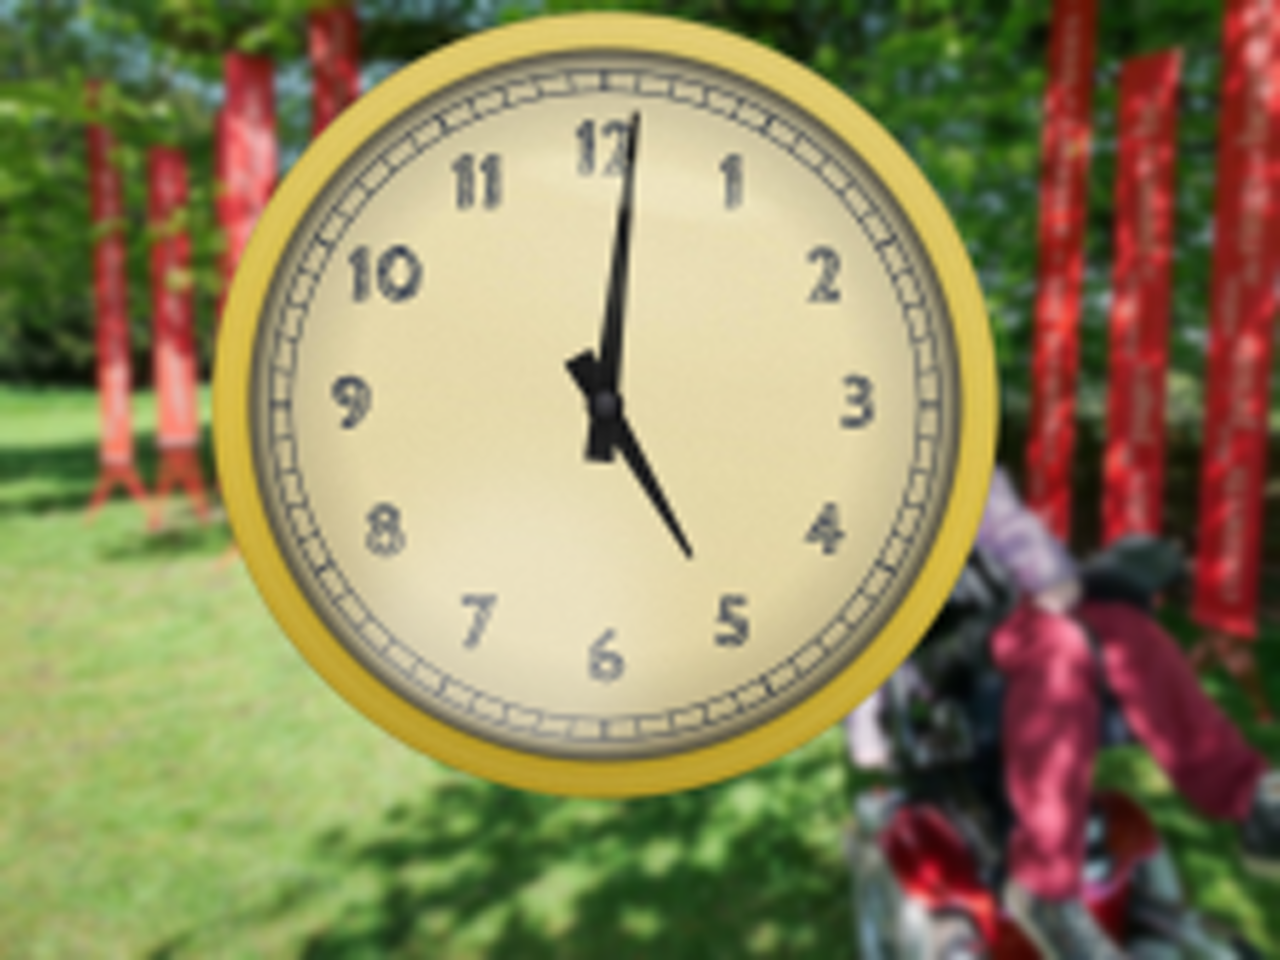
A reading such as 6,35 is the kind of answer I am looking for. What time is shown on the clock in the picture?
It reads 5,01
